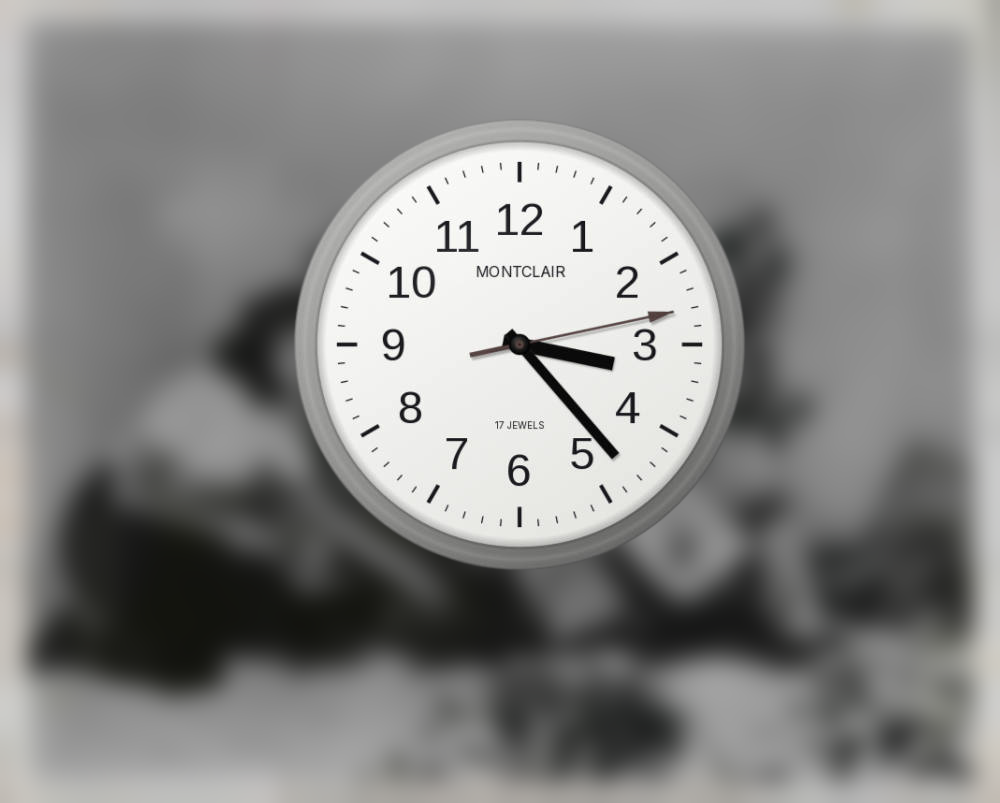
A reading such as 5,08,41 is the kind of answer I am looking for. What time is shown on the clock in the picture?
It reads 3,23,13
